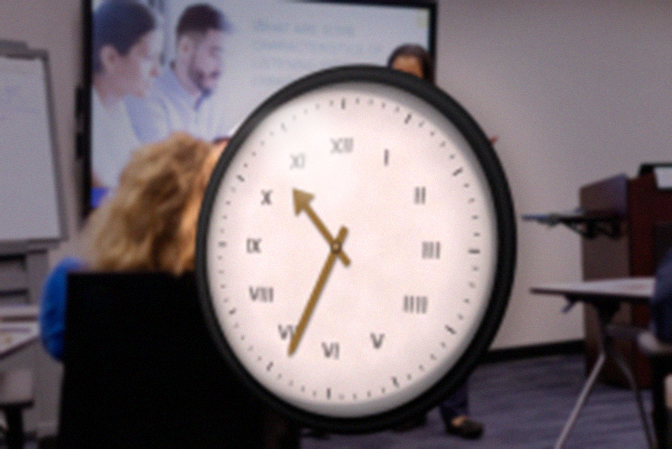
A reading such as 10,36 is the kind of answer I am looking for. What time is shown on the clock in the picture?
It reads 10,34
